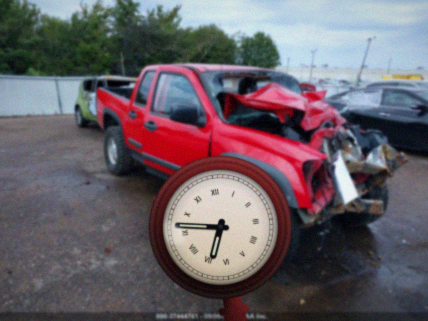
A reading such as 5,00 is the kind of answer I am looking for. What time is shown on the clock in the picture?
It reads 6,47
